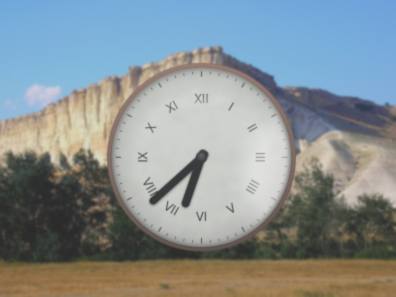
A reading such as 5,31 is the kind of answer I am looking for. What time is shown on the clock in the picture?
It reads 6,38
